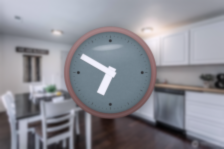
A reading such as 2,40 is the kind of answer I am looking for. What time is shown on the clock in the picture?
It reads 6,50
